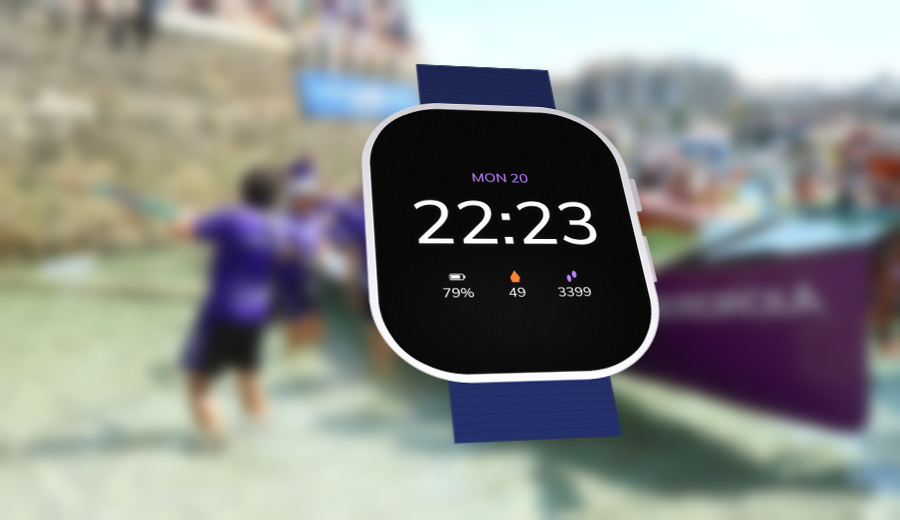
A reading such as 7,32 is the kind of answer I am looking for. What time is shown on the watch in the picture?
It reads 22,23
